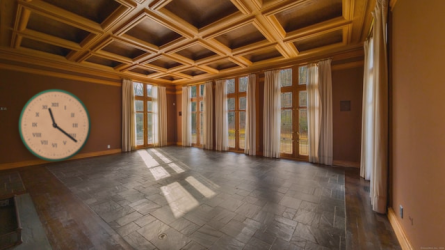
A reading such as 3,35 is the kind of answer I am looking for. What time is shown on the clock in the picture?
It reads 11,21
